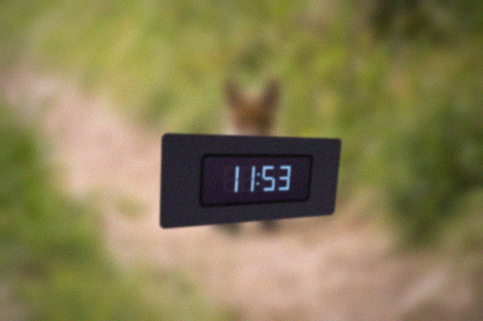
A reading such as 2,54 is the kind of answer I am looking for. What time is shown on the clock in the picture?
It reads 11,53
